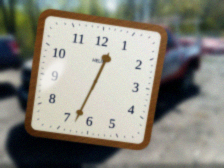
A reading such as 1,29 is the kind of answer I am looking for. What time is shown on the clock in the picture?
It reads 12,33
